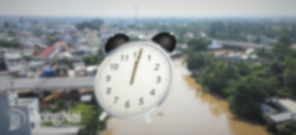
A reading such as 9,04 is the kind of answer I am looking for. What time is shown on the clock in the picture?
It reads 12,01
